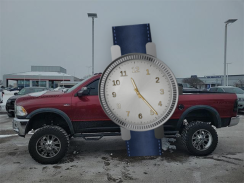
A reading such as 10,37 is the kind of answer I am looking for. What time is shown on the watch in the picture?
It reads 11,24
